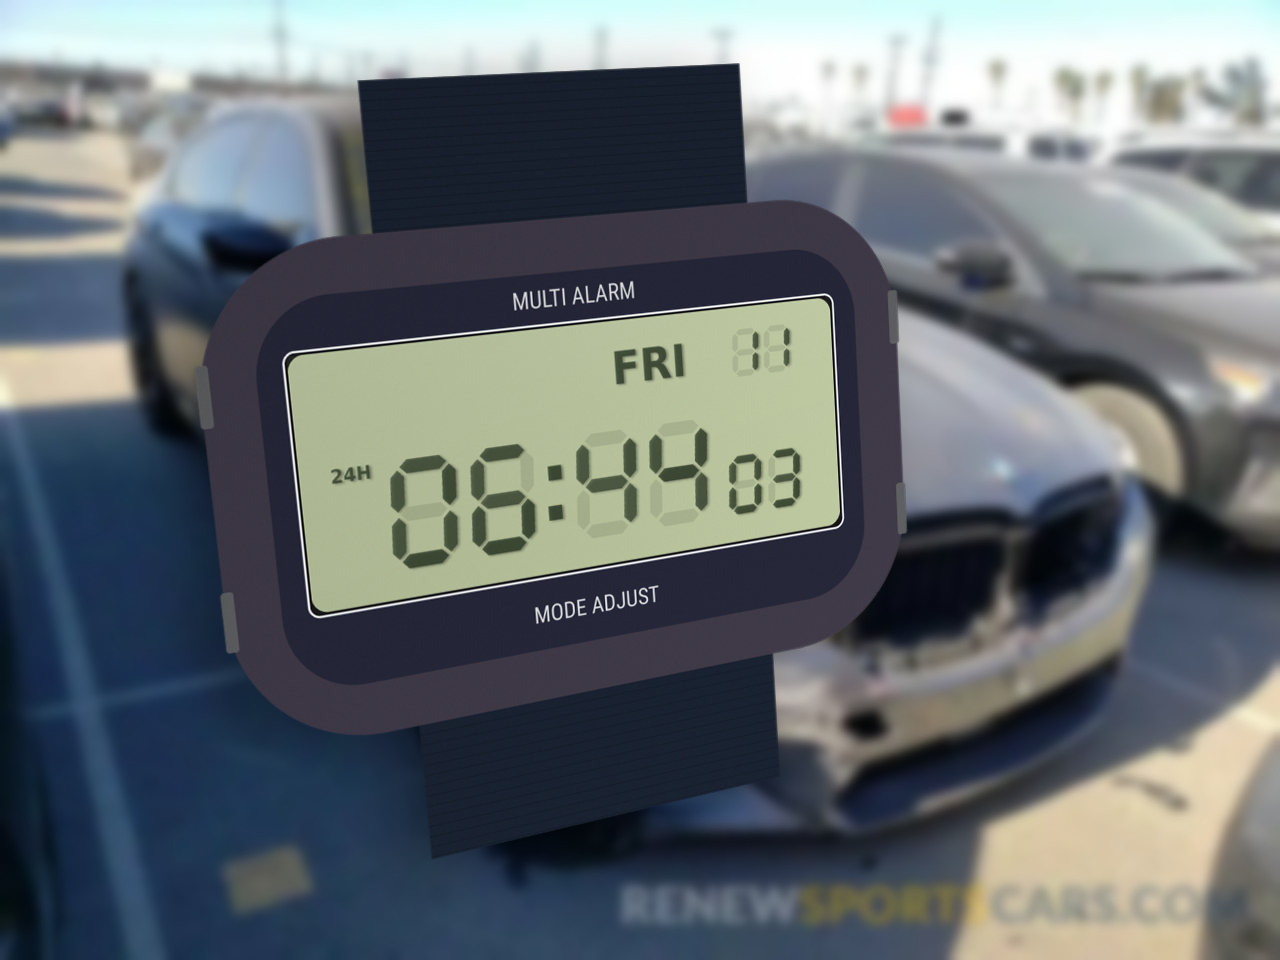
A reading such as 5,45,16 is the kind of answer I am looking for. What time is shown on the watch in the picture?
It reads 6,44,03
